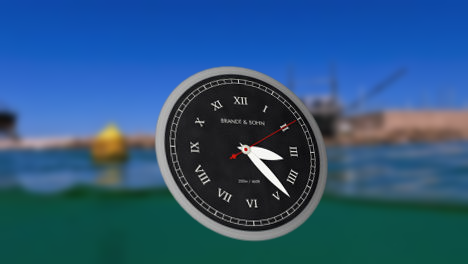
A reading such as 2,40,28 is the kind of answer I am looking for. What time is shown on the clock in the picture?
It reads 3,23,10
